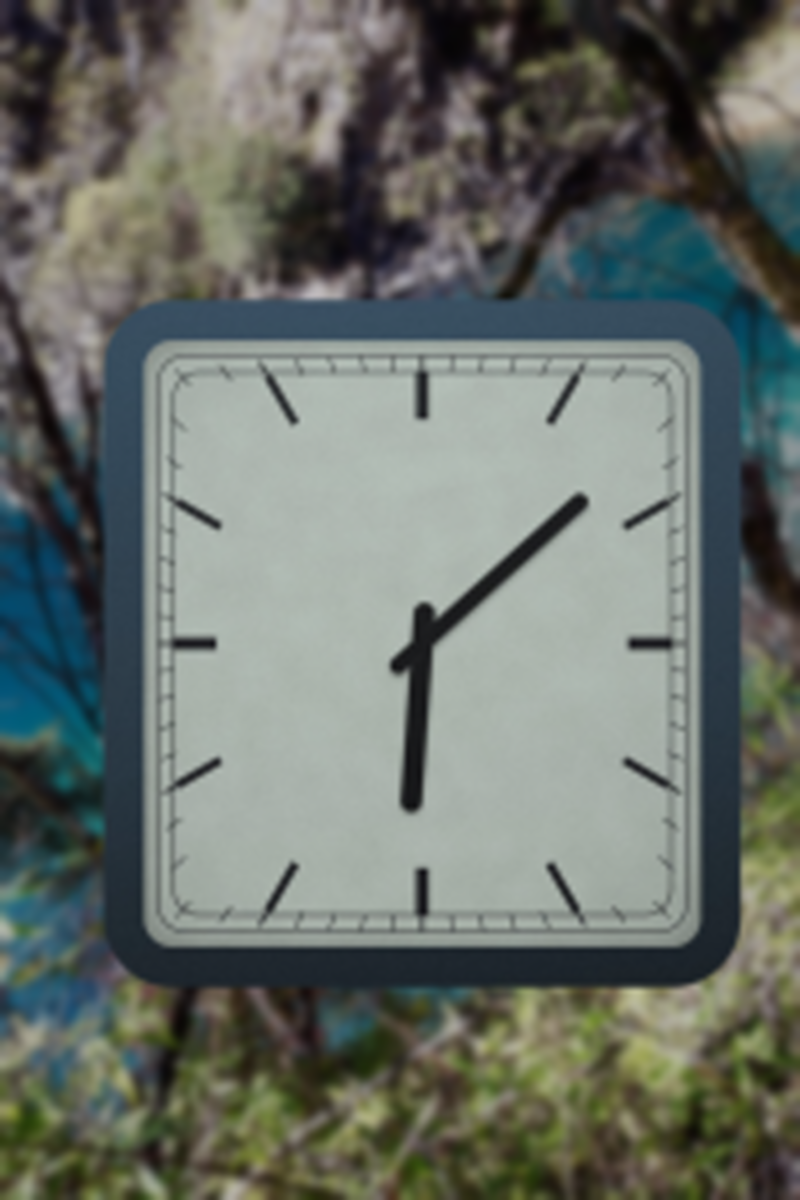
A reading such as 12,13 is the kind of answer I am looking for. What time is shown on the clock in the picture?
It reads 6,08
